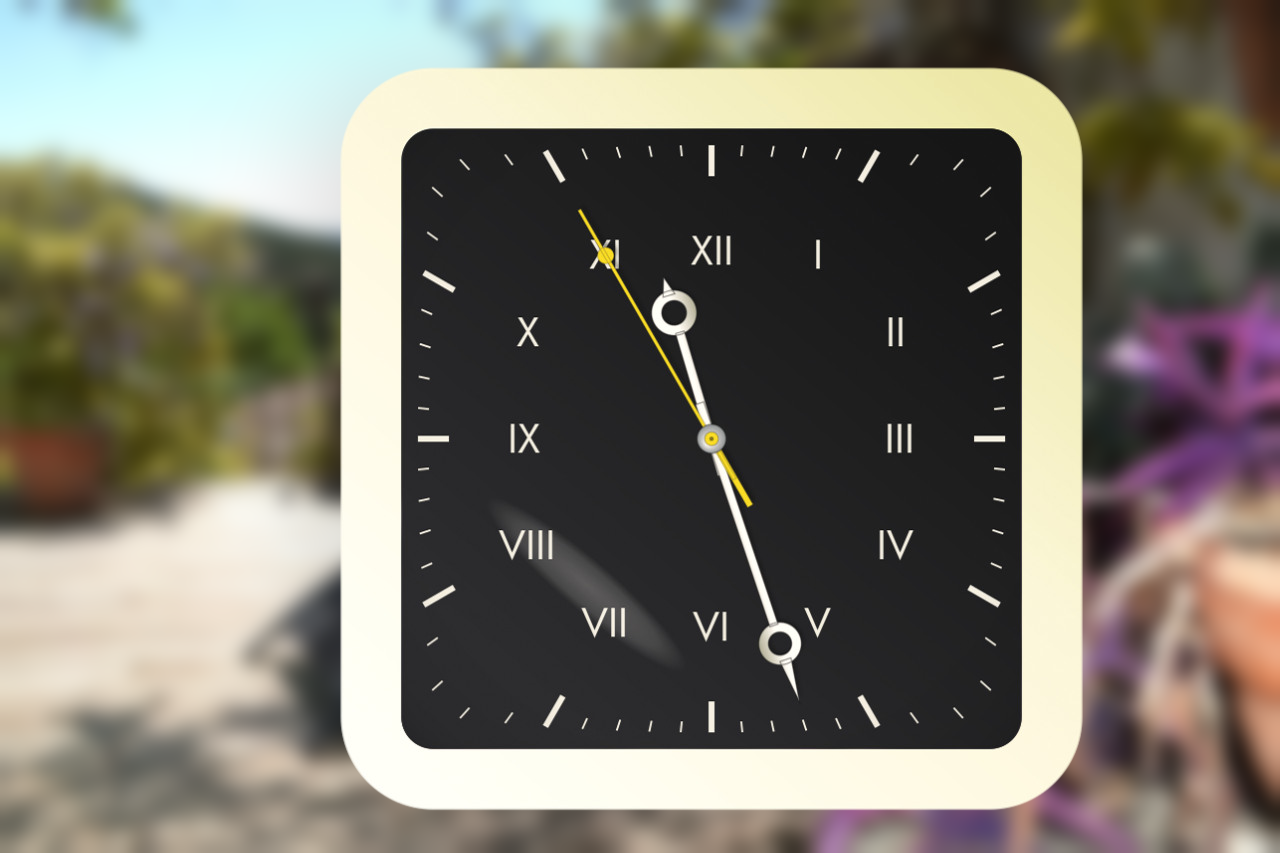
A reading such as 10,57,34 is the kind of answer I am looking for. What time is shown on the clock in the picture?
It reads 11,26,55
